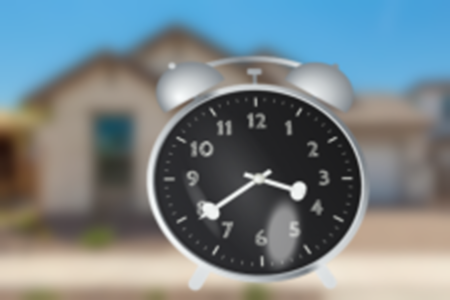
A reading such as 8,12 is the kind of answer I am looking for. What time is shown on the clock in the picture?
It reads 3,39
